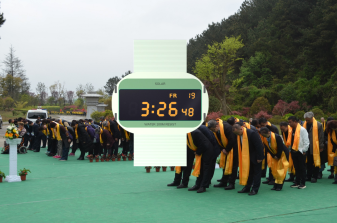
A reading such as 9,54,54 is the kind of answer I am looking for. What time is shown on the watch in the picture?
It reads 3,26,48
